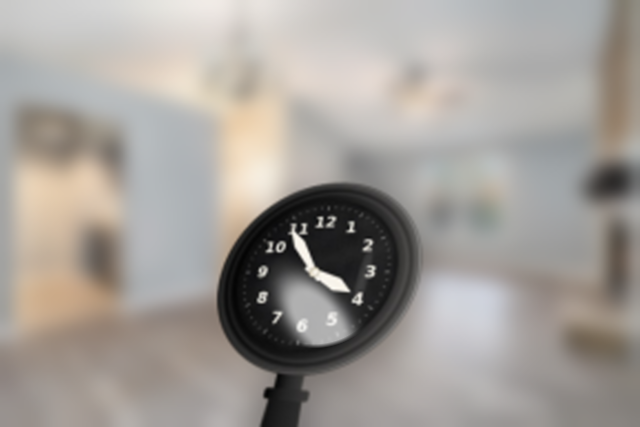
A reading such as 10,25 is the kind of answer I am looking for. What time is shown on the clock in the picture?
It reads 3,54
